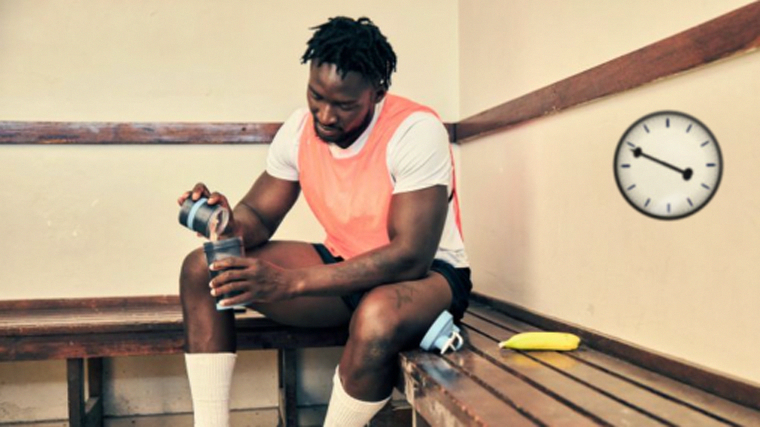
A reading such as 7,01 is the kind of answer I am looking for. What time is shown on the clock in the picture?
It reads 3,49
